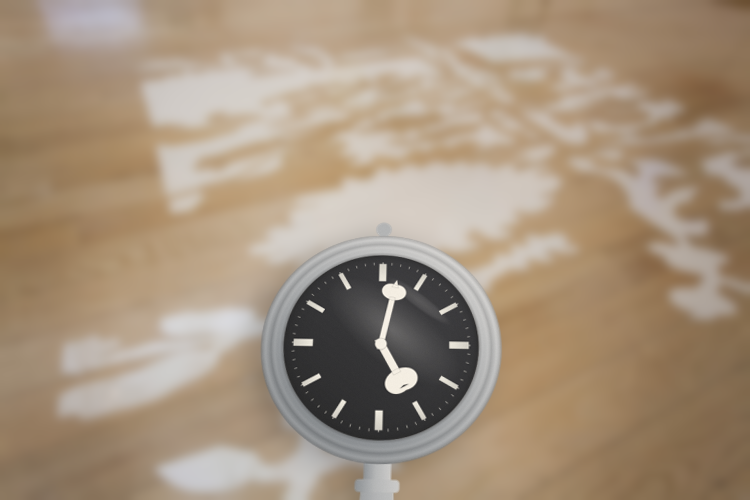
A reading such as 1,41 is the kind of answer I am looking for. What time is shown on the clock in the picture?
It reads 5,02
